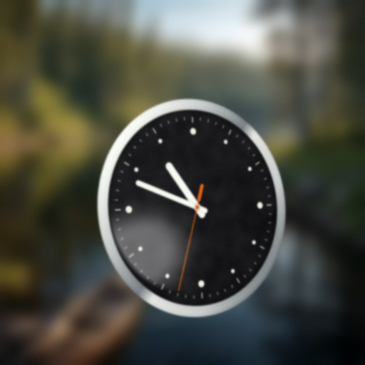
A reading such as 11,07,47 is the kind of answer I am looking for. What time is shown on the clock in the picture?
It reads 10,48,33
